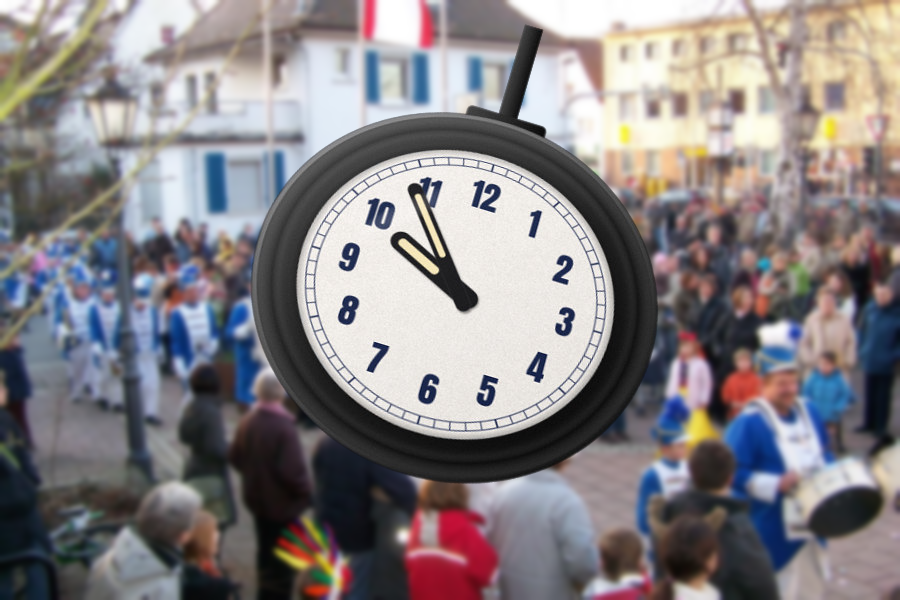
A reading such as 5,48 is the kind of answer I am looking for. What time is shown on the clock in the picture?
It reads 9,54
